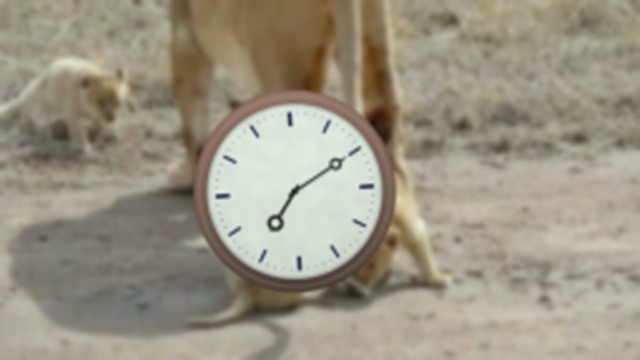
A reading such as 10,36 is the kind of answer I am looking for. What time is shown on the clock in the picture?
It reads 7,10
